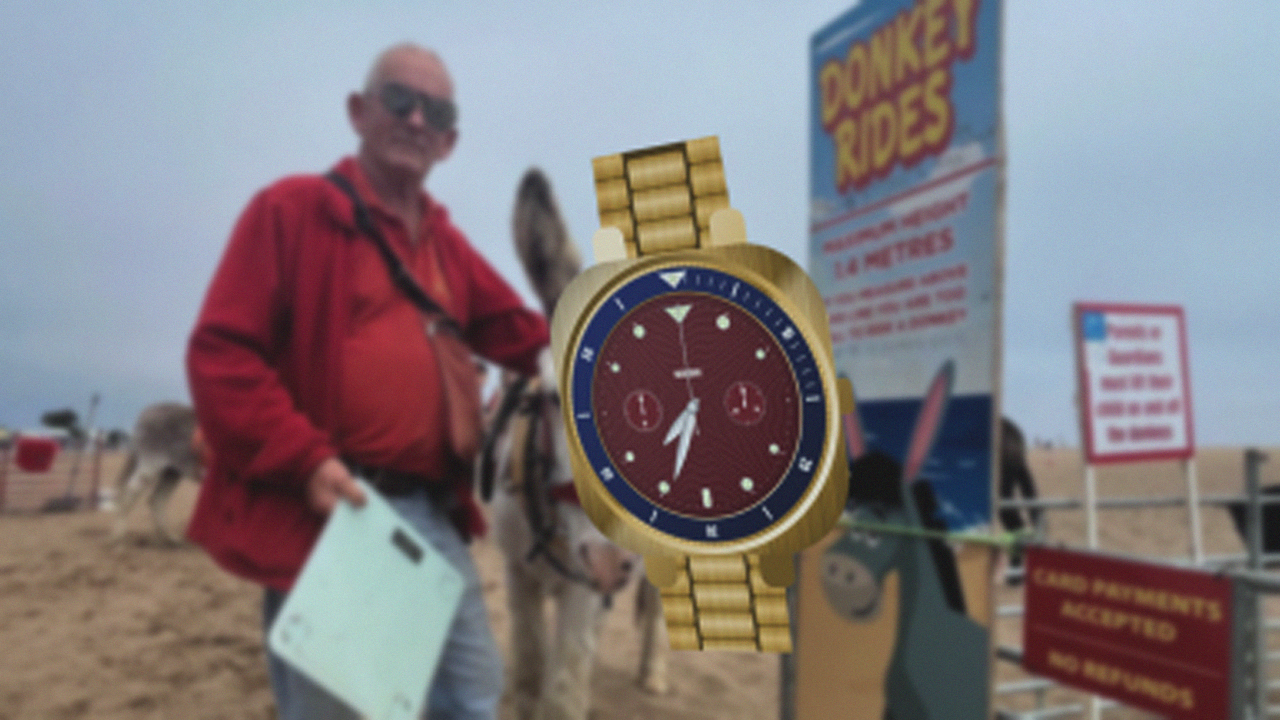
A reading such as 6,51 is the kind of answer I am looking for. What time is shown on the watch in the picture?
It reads 7,34
